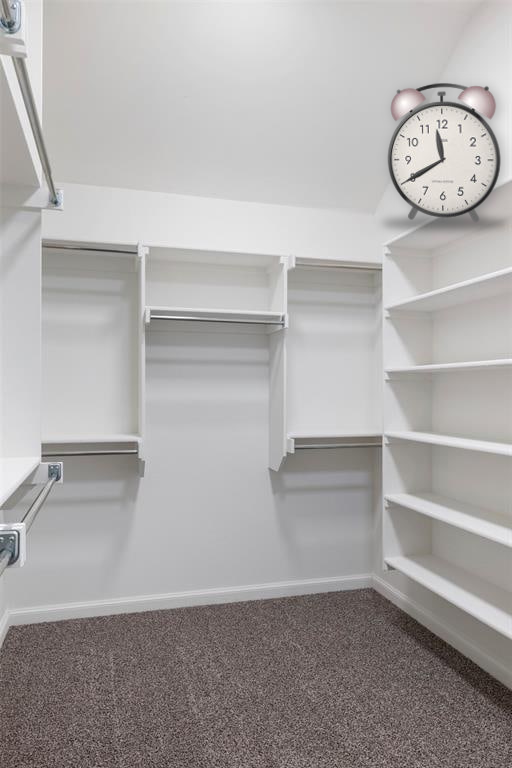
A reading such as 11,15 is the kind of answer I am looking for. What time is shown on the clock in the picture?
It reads 11,40
